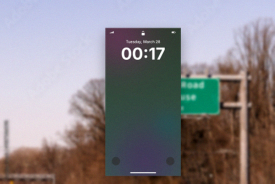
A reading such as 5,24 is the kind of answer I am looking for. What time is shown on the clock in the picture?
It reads 0,17
